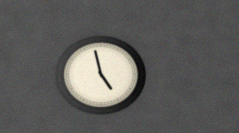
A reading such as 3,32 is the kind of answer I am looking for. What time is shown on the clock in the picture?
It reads 4,58
